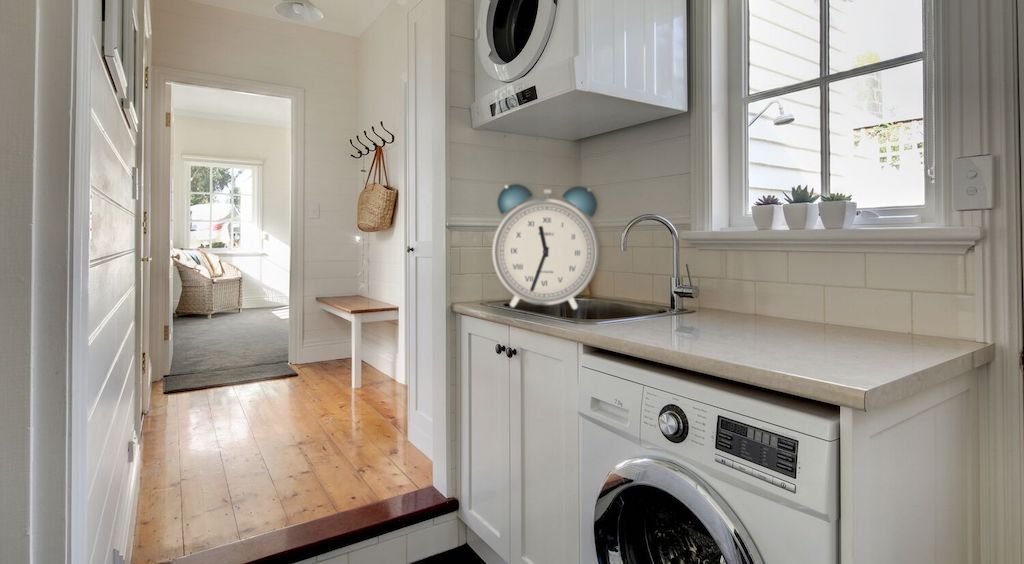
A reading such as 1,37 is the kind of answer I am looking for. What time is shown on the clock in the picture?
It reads 11,33
